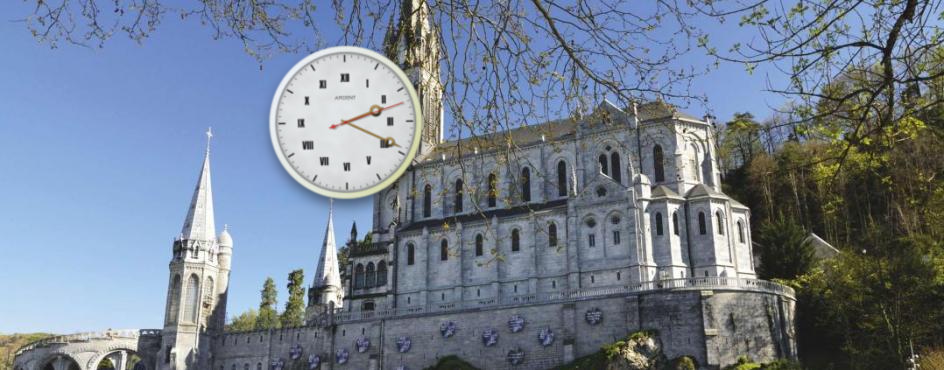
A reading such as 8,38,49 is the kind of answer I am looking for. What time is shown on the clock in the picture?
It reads 2,19,12
